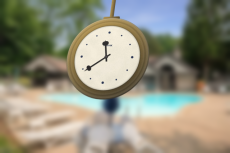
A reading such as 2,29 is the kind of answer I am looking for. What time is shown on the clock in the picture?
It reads 11,39
